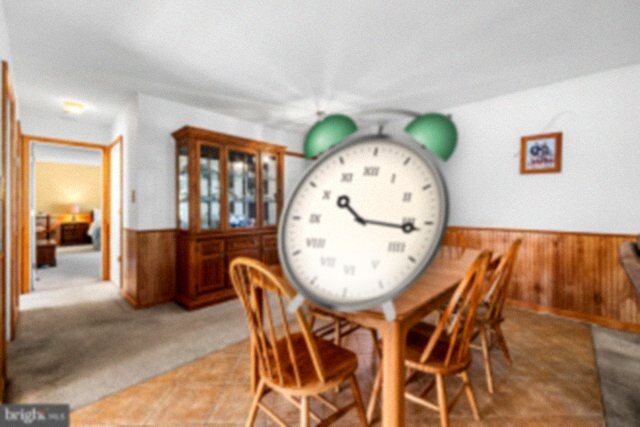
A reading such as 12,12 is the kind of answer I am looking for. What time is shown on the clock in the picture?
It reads 10,16
